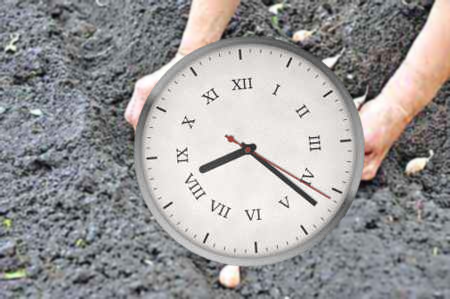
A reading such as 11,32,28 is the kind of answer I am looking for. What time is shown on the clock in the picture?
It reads 8,22,21
